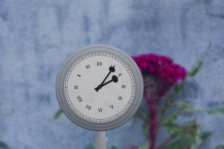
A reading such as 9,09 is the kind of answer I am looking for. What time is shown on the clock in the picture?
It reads 2,06
